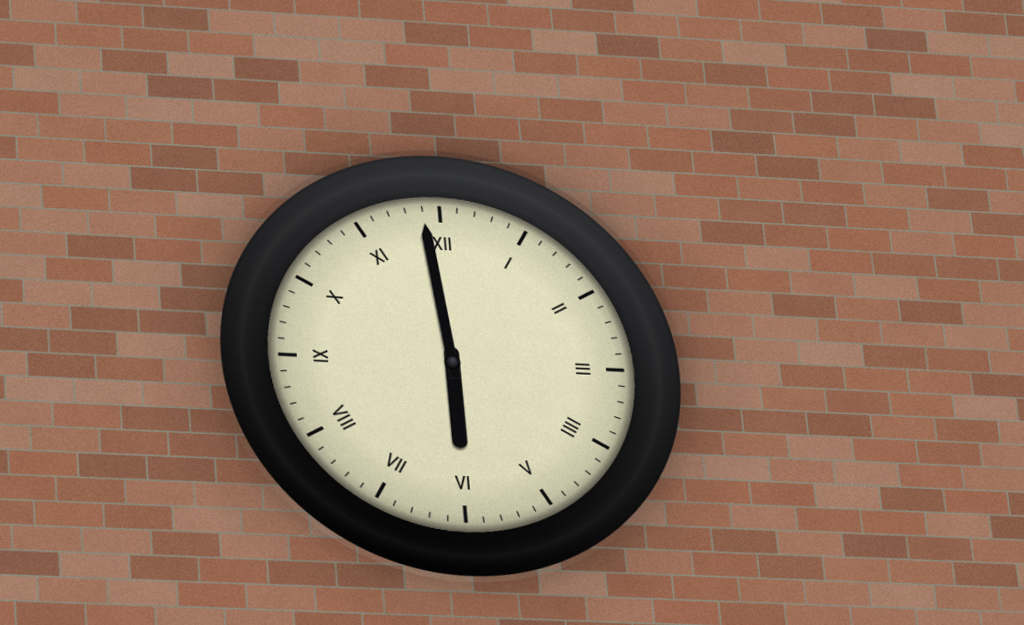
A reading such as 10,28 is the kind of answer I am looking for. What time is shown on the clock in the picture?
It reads 5,59
